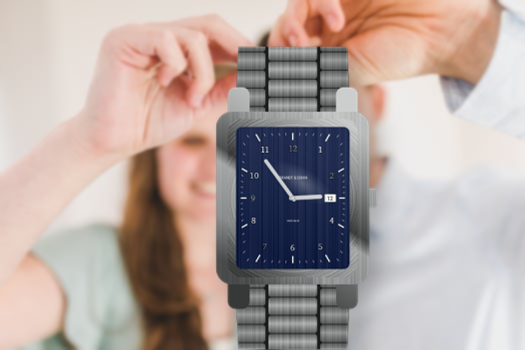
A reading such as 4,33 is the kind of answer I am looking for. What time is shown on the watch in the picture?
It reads 2,54
